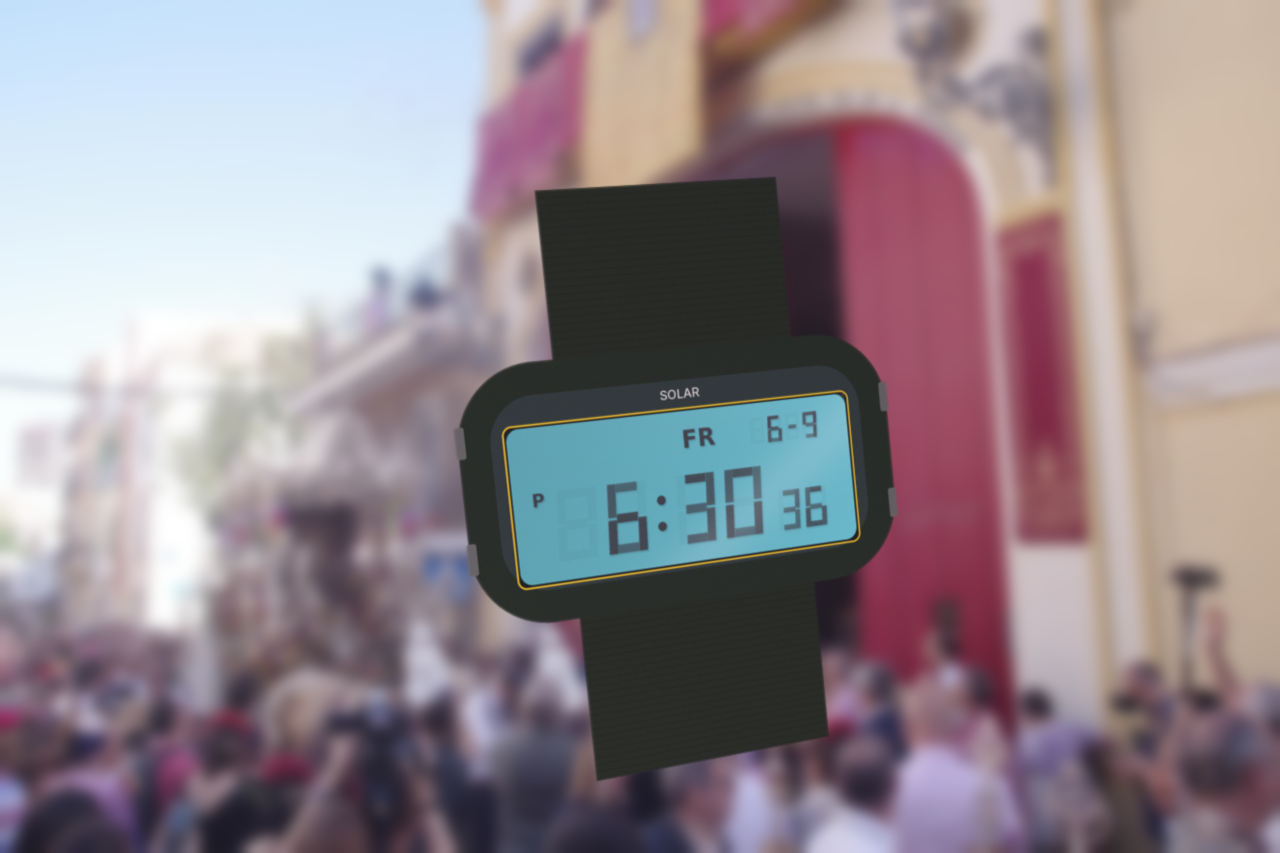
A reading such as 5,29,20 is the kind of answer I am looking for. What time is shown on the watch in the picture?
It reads 6,30,36
